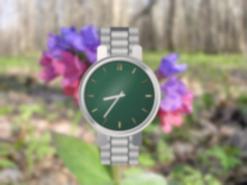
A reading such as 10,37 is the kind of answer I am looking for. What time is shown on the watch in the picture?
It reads 8,36
